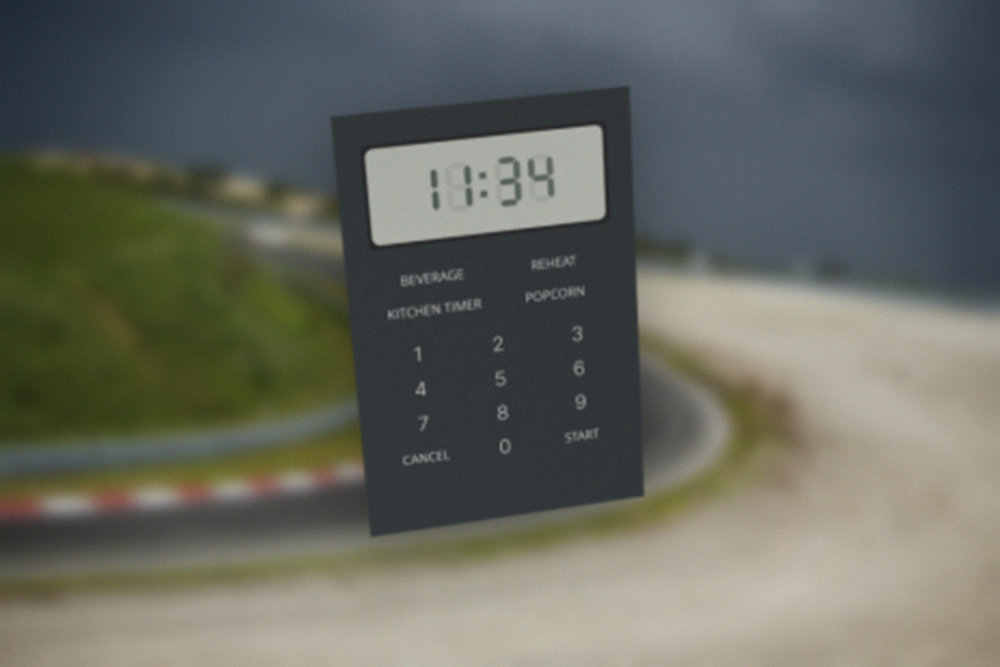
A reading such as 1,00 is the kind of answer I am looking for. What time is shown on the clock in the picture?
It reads 11,34
